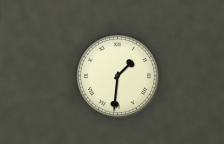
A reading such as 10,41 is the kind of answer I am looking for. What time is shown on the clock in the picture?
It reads 1,31
